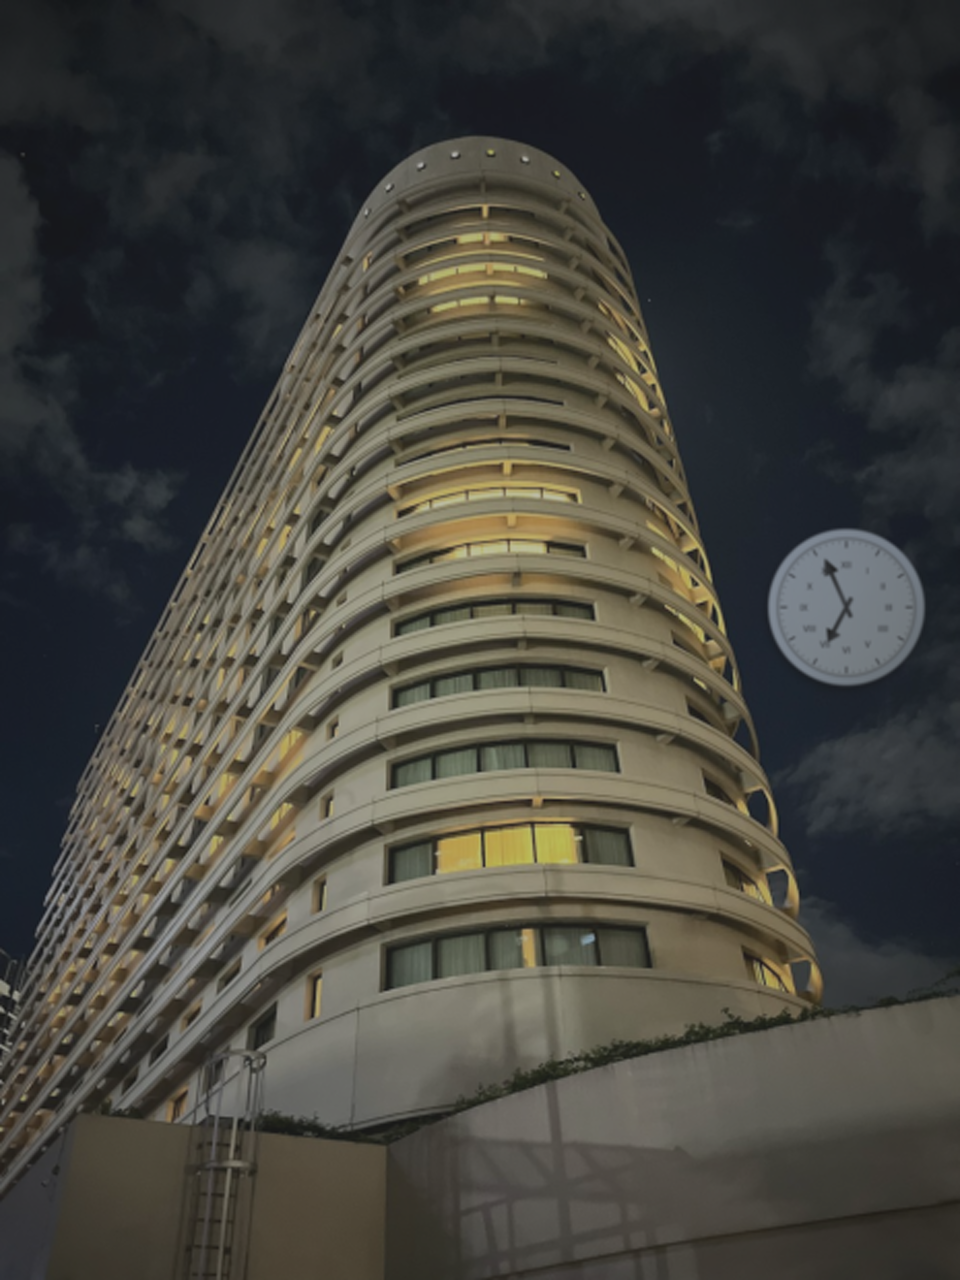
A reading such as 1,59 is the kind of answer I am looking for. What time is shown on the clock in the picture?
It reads 6,56
